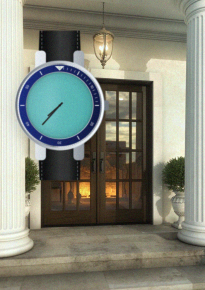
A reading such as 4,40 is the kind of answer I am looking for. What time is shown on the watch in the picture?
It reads 7,37
